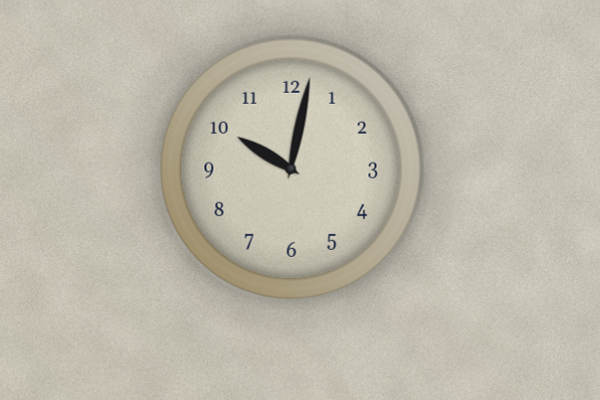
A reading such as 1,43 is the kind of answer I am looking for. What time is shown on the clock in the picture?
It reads 10,02
